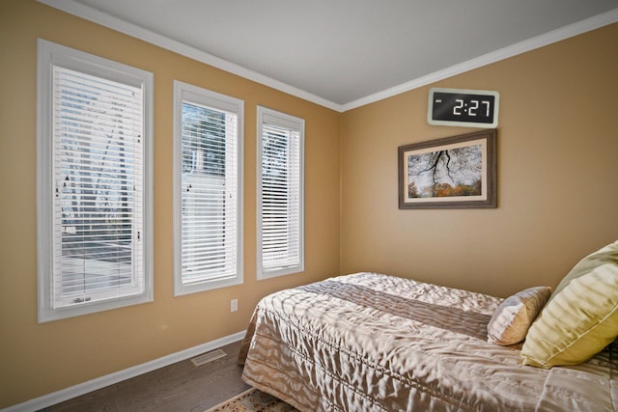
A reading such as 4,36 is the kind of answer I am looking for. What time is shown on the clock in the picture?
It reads 2,27
